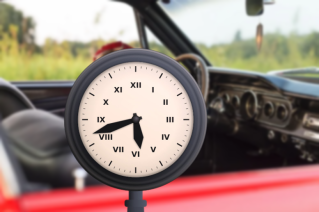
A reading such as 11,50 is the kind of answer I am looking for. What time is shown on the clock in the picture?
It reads 5,42
